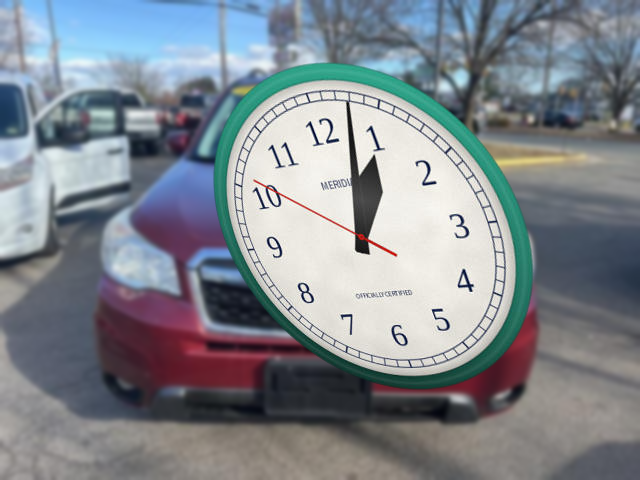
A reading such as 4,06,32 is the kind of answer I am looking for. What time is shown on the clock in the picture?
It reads 1,02,51
